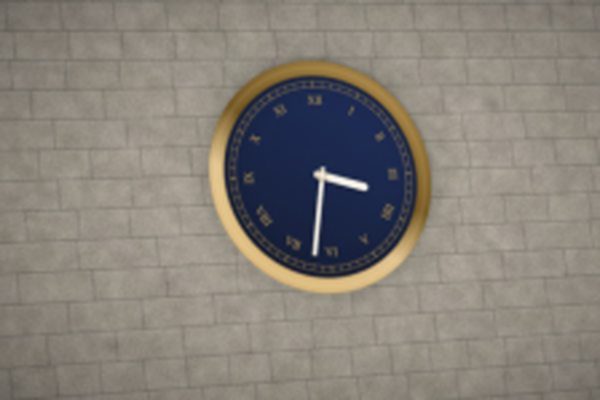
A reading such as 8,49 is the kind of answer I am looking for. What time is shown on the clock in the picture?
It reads 3,32
